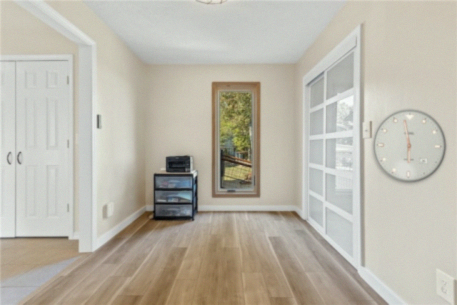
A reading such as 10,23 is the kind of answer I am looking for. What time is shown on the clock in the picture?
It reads 5,58
